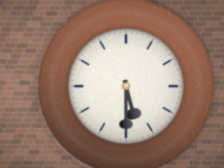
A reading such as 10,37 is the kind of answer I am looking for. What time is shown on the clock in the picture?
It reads 5,30
